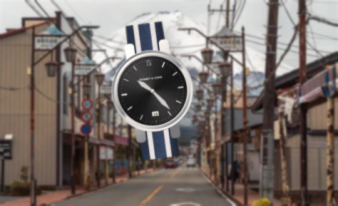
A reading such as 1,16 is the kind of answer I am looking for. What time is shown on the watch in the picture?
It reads 10,24
